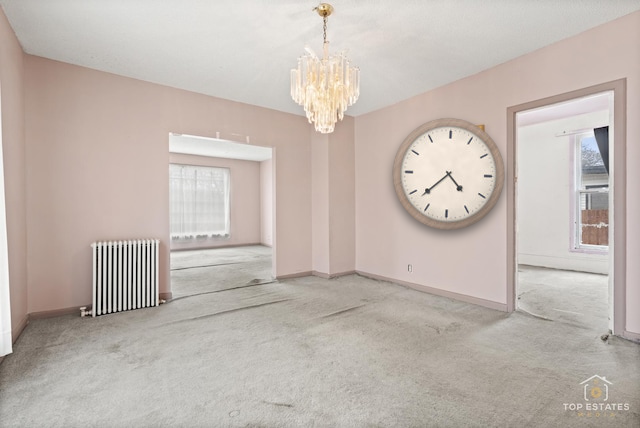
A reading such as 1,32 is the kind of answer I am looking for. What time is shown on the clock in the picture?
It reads 4,38
